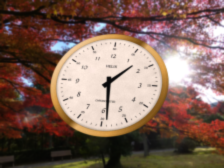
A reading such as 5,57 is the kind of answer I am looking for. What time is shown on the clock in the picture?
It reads 1,29
